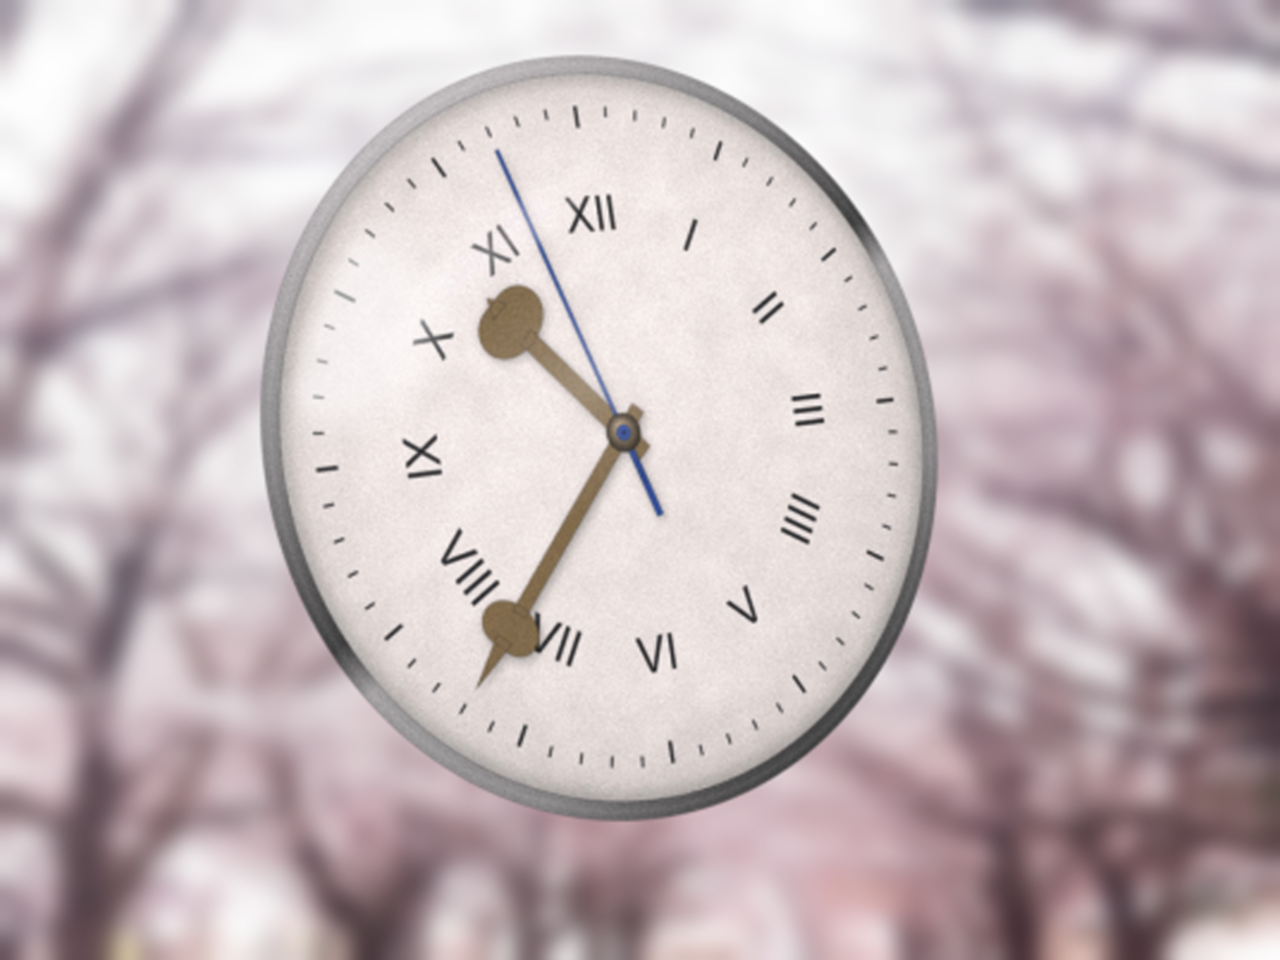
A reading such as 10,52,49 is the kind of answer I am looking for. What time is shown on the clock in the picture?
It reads 10,36,57
